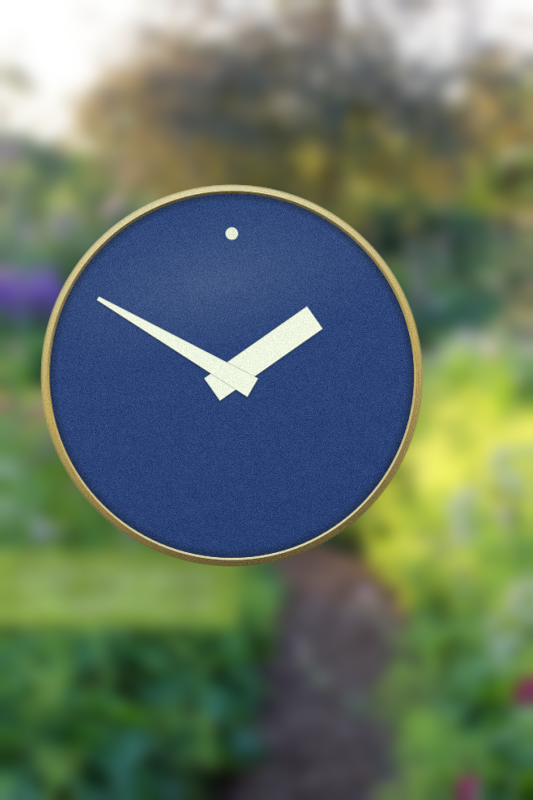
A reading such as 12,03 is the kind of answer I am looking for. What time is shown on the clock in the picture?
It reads 1,50
